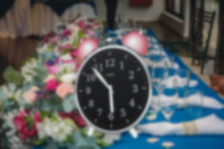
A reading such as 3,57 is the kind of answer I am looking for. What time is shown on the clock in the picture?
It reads 5,53
